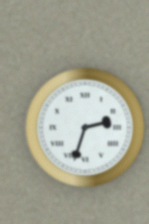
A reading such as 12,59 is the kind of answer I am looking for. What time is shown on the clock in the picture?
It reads 2,33
